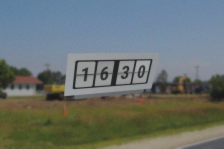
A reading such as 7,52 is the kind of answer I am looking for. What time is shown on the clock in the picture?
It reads 16,30
